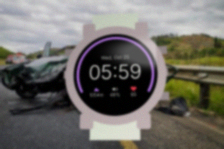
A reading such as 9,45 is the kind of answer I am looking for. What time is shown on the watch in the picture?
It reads 5,59
